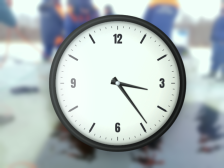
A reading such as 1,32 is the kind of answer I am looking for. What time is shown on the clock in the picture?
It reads 3,24
